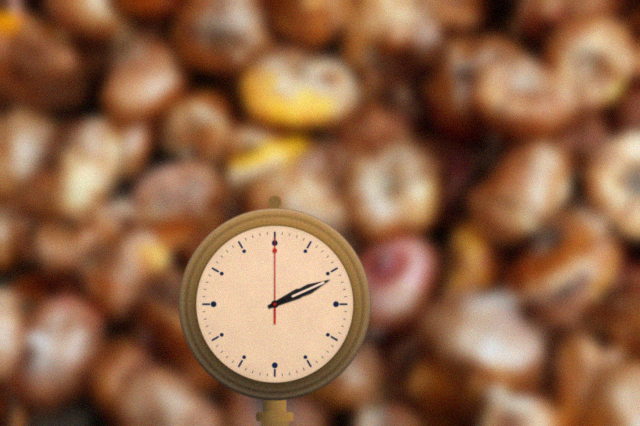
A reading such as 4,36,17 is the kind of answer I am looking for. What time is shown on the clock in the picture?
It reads 2,11,00
